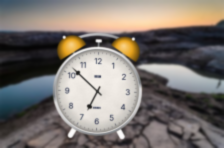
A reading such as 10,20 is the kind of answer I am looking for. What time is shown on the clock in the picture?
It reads 6,52
